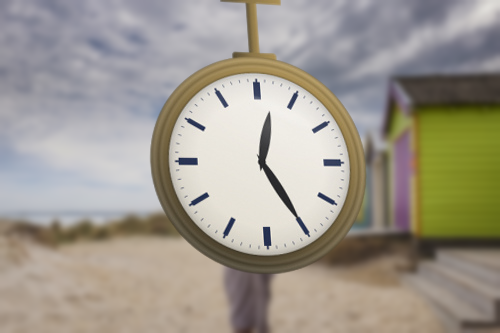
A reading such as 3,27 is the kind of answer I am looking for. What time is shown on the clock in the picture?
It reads 12,25
